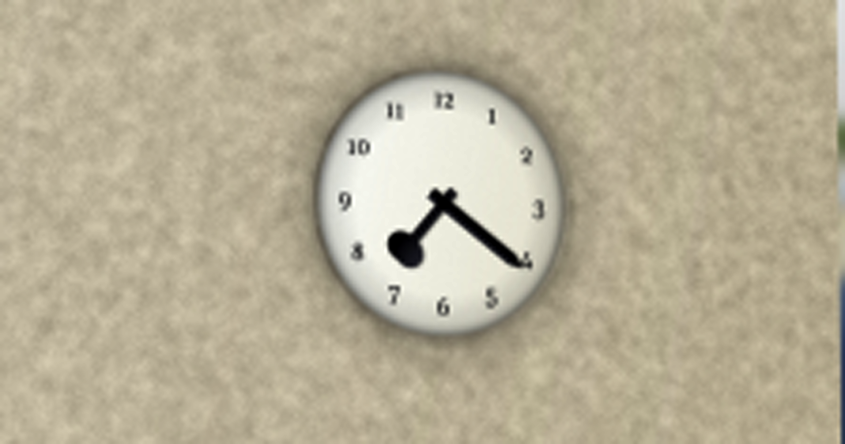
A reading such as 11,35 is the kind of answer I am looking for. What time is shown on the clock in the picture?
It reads 7,21
